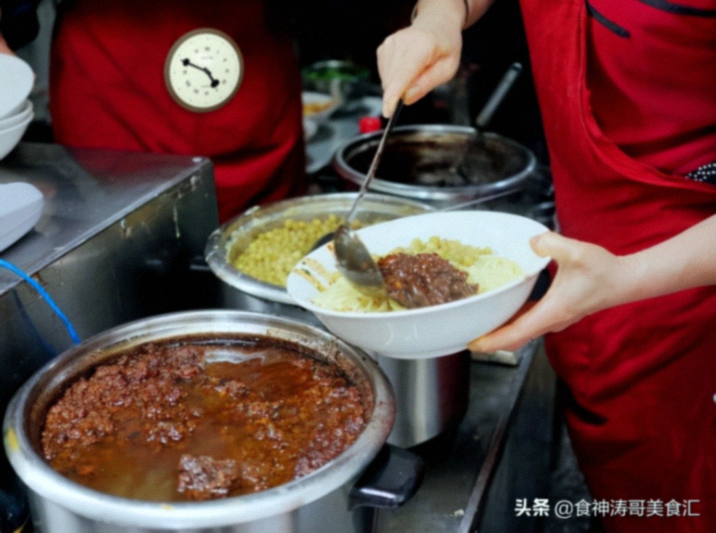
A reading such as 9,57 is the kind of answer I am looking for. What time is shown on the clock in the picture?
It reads 4,49
